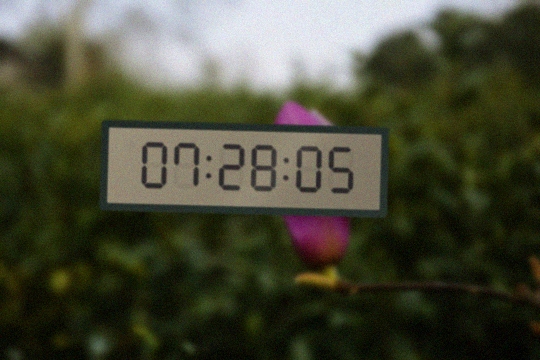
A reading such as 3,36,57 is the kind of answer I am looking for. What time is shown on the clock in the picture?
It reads 7,28,05
